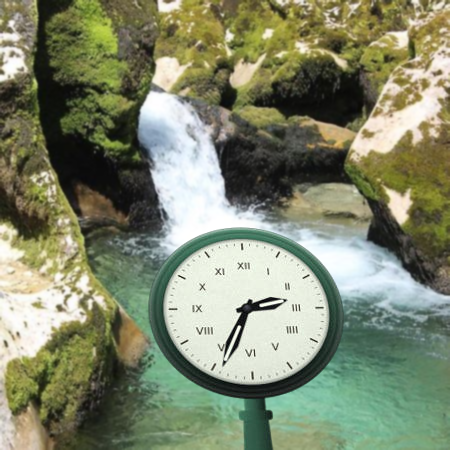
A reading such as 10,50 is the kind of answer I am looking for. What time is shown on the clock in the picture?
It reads 2,34
